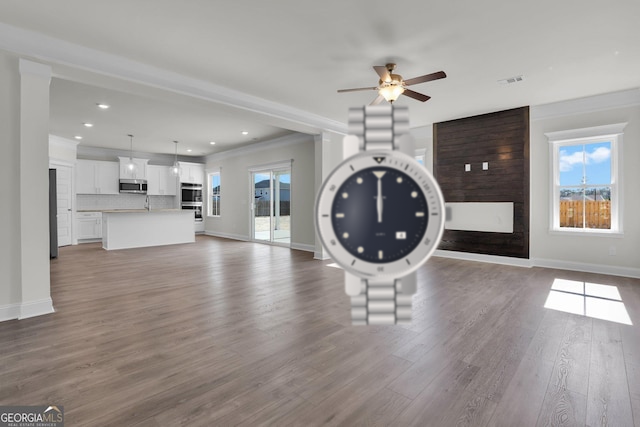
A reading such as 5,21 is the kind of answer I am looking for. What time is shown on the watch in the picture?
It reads 12,00
